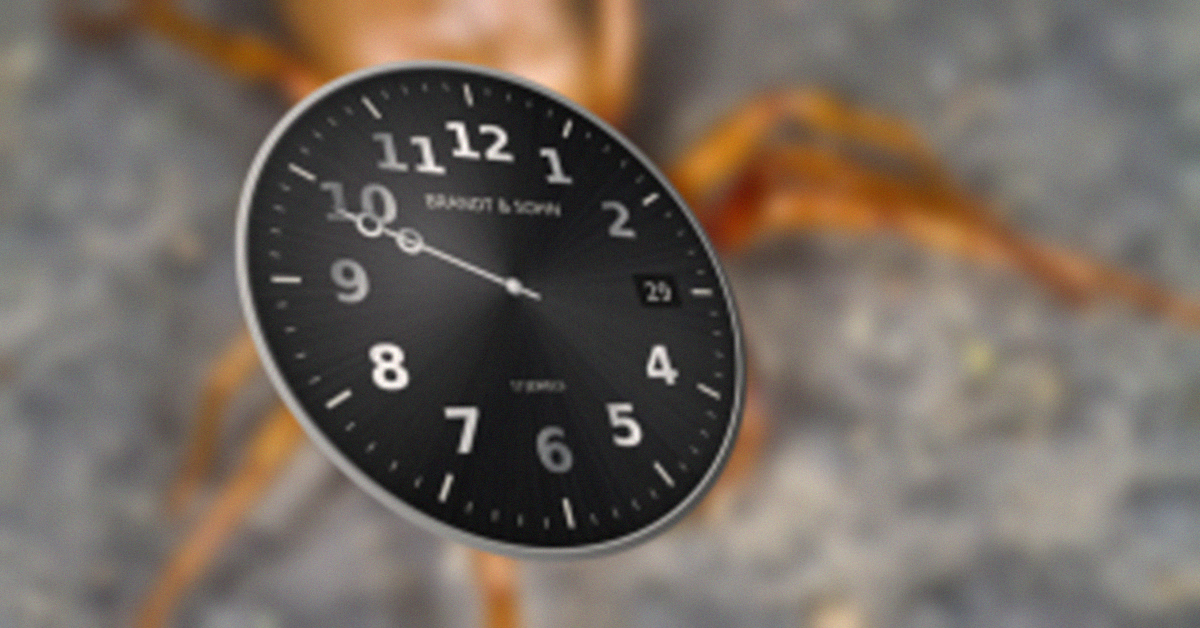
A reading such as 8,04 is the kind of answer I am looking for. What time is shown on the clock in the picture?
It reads 9,49
